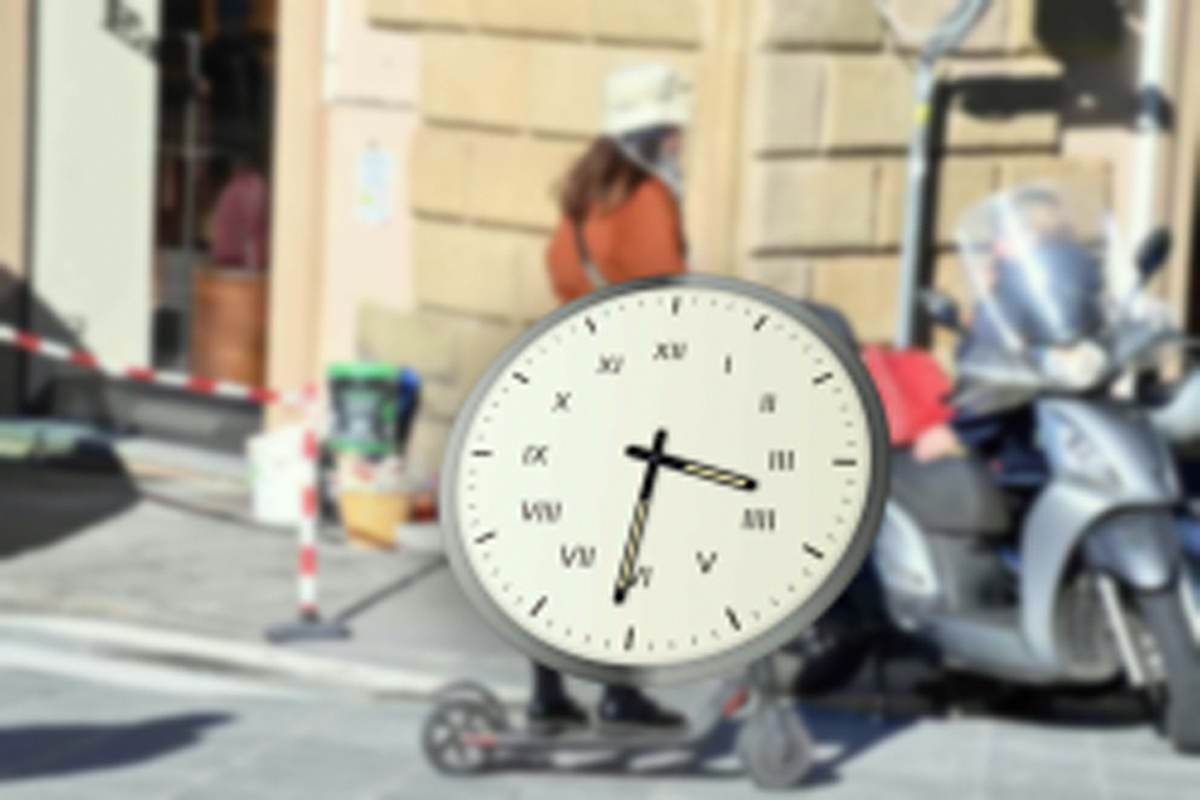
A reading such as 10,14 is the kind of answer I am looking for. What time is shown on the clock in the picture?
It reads 3,31
